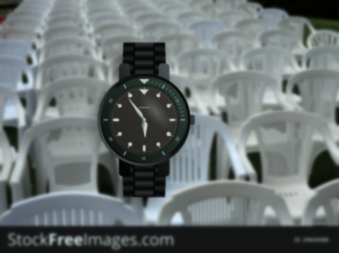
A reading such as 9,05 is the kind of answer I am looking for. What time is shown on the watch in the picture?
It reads 5,54
